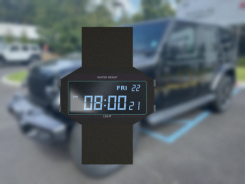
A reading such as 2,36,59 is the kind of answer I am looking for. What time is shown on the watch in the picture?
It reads 8,00,21
